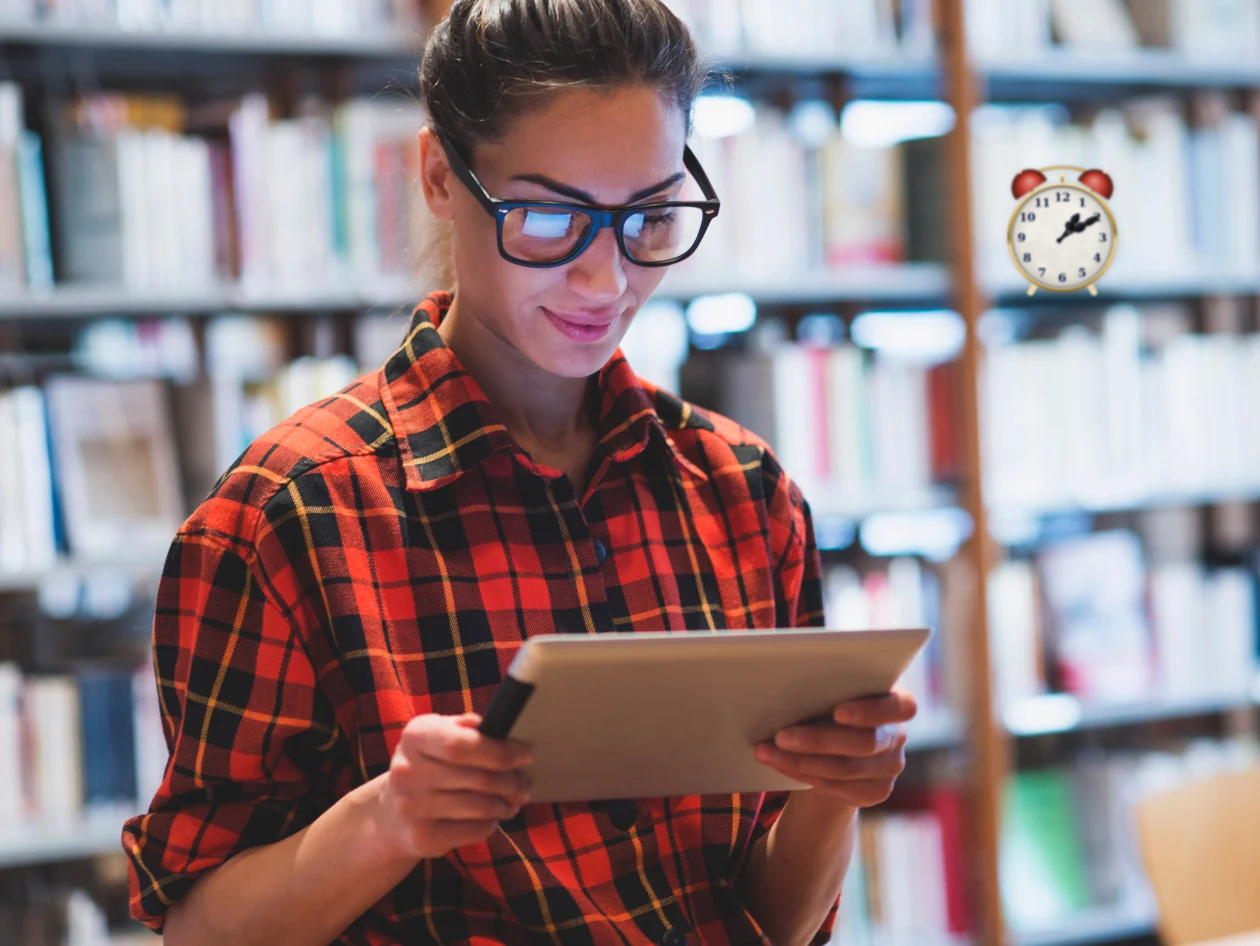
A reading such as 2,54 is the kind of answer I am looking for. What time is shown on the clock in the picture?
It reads 1,10
